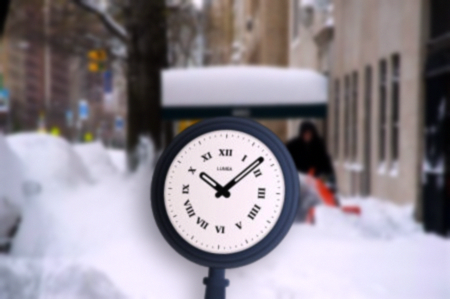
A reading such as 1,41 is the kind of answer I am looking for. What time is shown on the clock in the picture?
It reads 10,08
